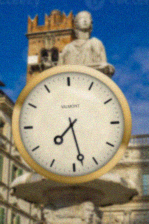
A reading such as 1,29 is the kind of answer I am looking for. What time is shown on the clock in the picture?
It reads 7,28
